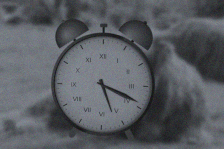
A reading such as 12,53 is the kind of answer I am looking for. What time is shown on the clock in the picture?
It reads 5,19
